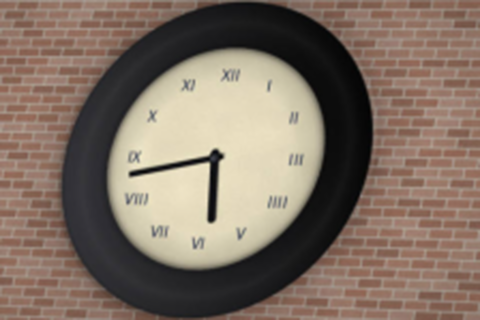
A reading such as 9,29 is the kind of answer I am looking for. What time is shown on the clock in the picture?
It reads 5,43
